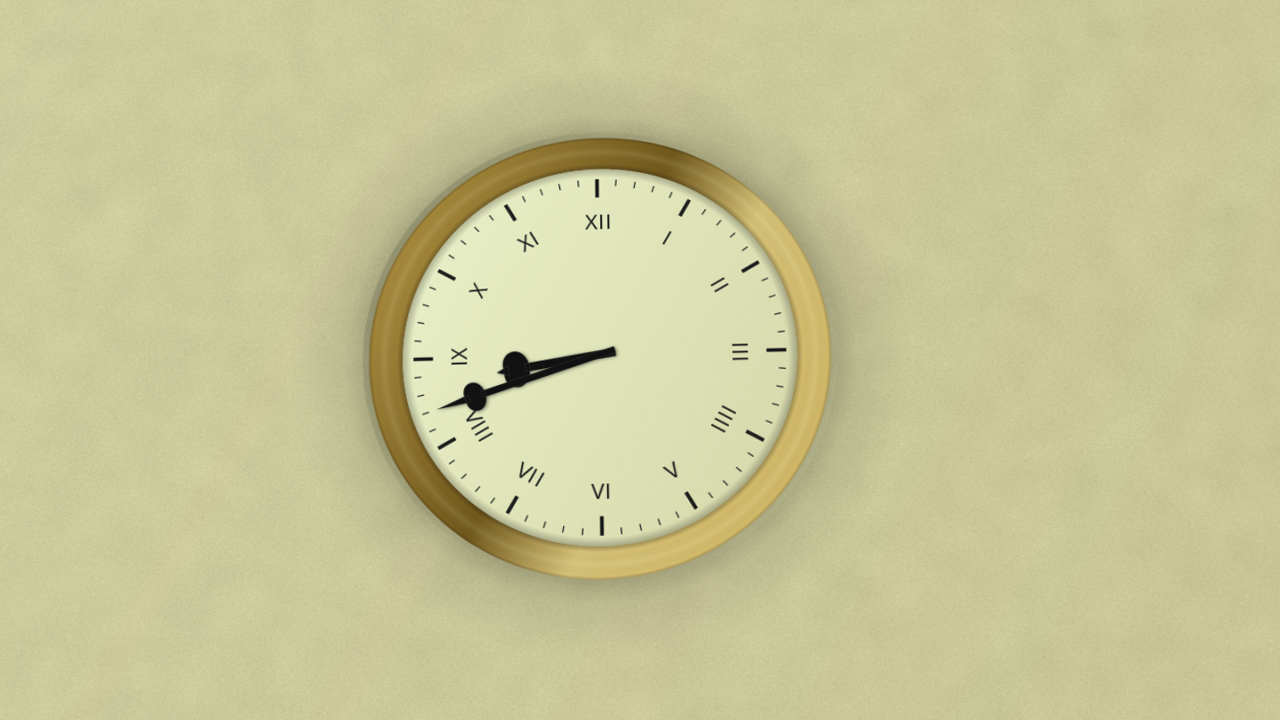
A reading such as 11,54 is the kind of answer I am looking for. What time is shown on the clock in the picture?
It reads 8,42
